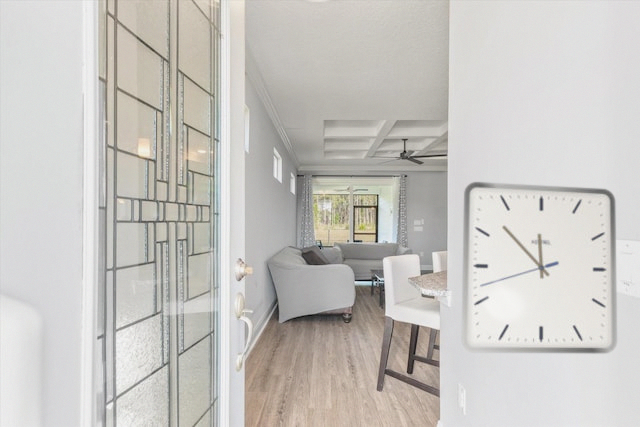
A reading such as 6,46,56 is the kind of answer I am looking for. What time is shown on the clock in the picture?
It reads 11,52,42
